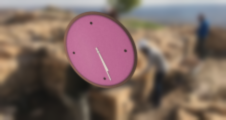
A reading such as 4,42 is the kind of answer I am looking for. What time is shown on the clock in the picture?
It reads 5,28
